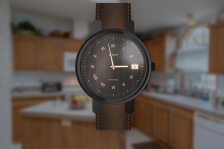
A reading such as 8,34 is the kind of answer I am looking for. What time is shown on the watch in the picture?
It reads 2,58
